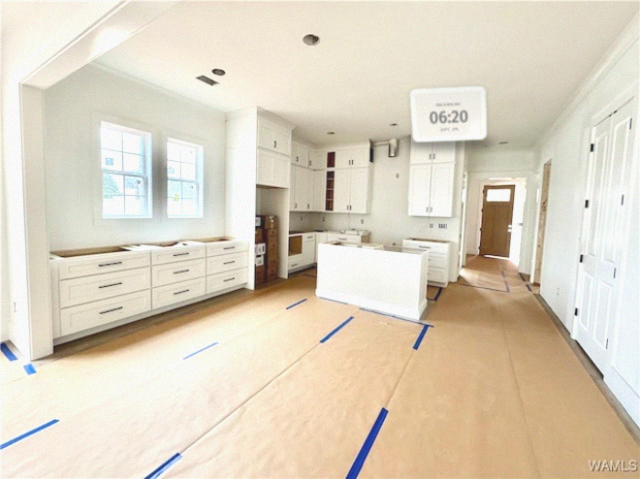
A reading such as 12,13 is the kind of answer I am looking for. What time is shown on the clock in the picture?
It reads 6,20
